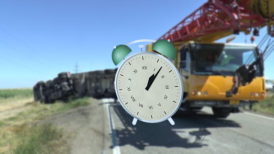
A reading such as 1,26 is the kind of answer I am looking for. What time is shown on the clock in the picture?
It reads 1,07
